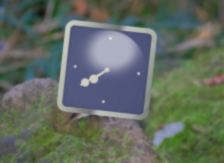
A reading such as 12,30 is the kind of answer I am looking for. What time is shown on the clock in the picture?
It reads 7,39
